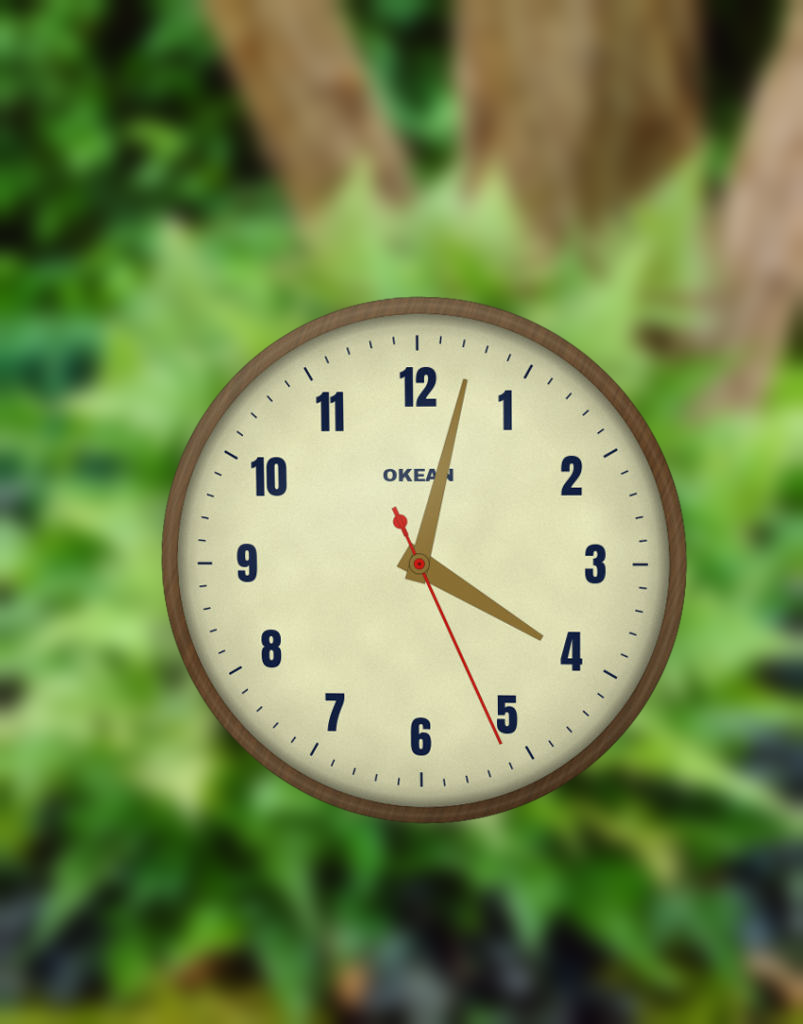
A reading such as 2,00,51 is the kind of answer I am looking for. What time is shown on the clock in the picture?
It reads 4,02,26
